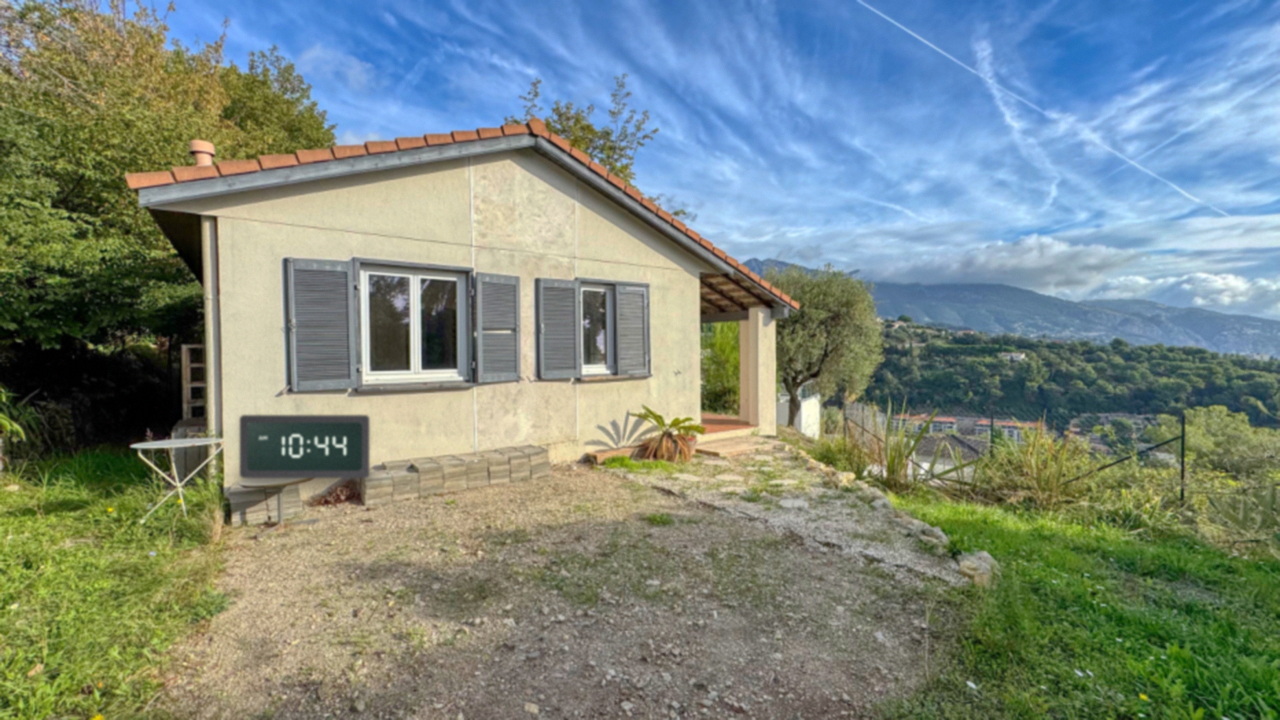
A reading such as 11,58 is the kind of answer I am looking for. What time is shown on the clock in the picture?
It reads 10,44
